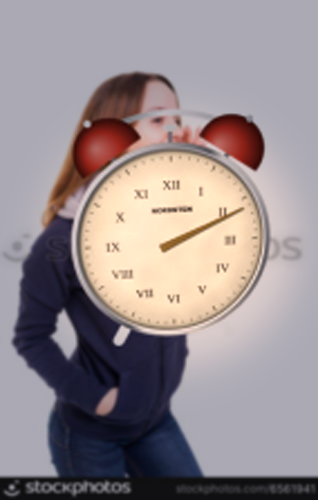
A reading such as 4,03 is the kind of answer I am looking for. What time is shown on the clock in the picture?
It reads 2,11
